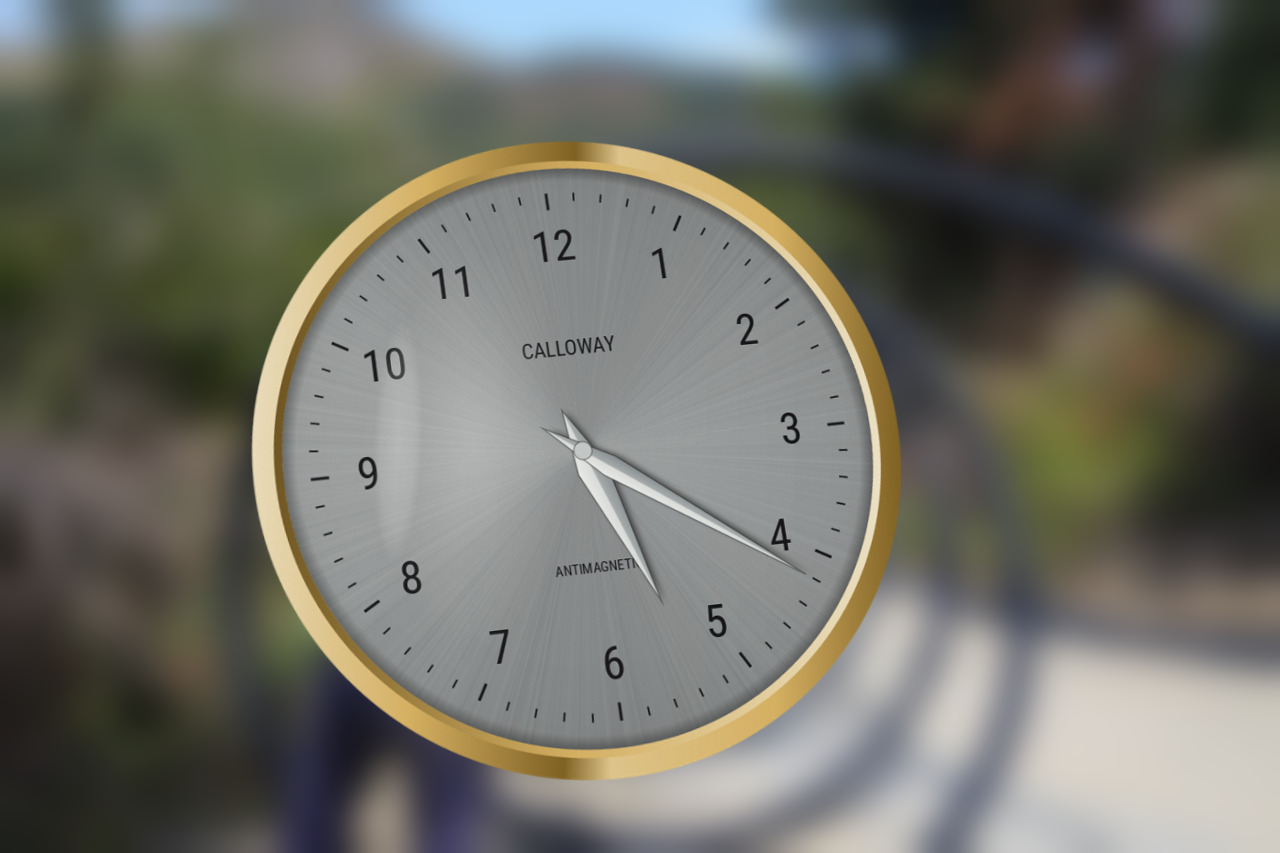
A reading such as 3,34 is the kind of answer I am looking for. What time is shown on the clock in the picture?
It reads 5,21
